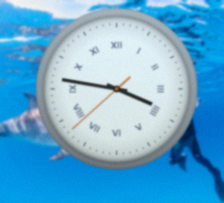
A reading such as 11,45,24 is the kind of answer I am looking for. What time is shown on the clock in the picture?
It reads 3,46,38
